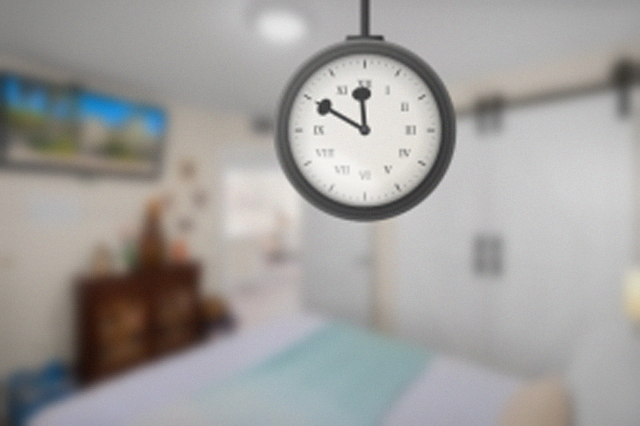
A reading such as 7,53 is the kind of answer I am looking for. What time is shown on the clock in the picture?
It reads 11,50
